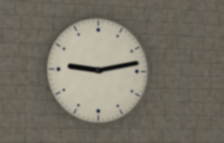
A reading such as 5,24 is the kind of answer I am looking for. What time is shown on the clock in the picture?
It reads 9,13
